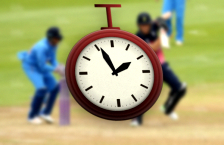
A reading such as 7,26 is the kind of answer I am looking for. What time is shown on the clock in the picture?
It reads 1,56
